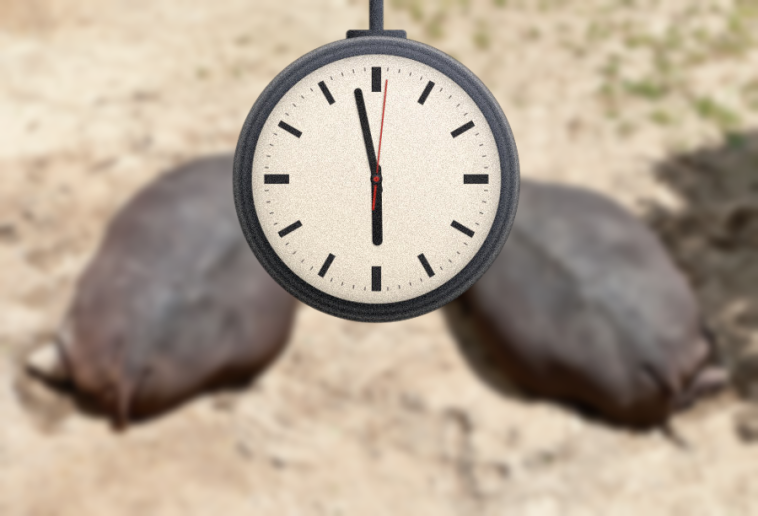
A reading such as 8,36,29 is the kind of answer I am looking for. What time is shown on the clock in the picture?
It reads 5,58,01
